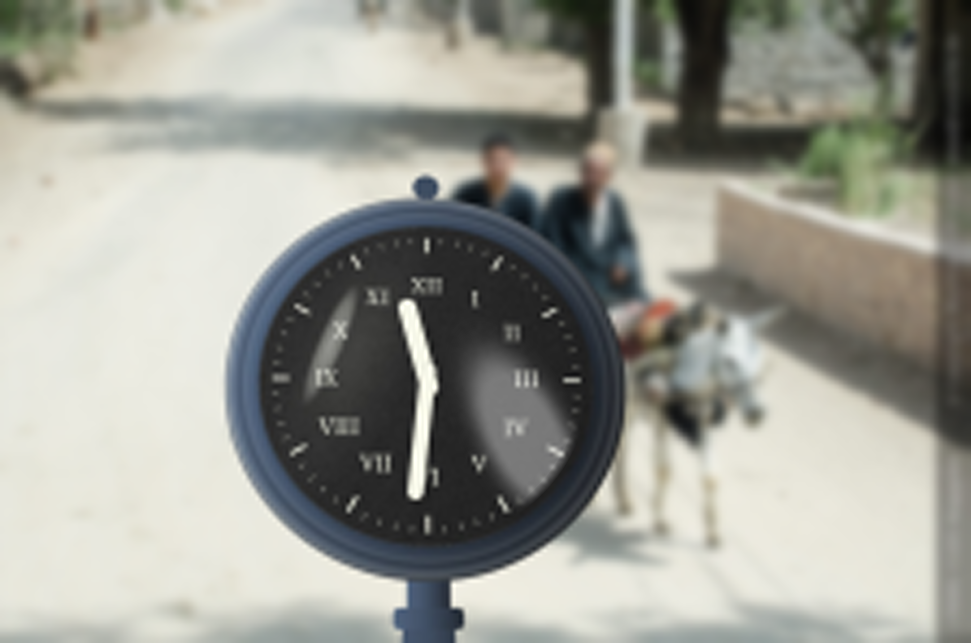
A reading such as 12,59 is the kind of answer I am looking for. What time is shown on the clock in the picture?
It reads 11,31
